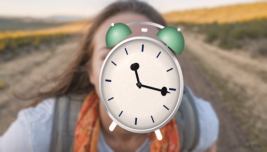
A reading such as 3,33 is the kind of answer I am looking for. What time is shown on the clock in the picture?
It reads 11,16
